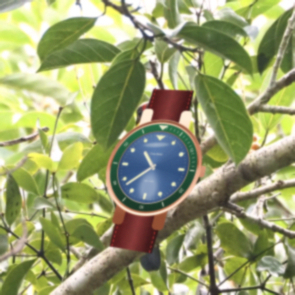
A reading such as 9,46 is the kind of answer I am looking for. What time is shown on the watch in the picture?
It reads 10,38
